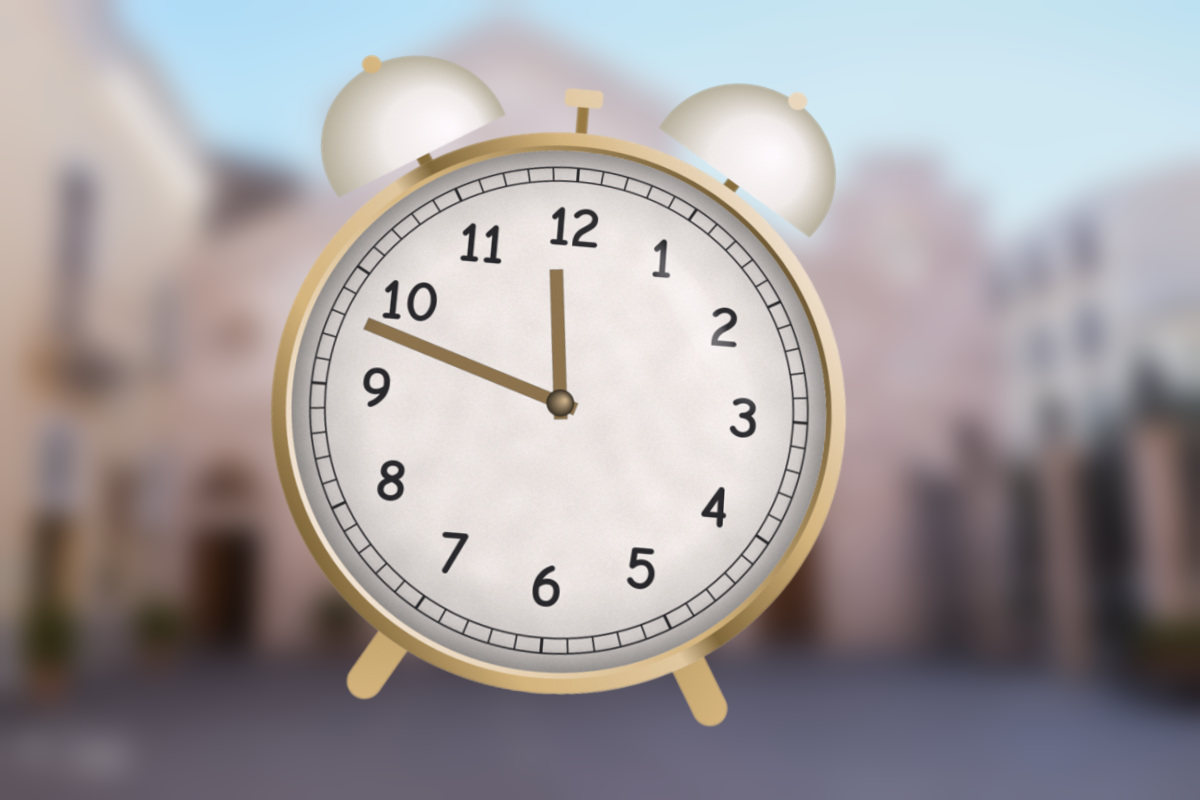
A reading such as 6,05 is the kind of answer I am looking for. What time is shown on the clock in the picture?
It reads 11,48
